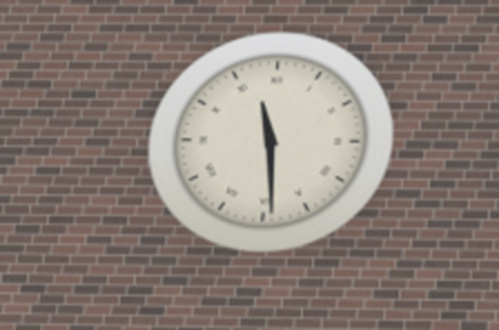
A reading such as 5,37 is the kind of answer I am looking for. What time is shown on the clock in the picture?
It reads 11,29
